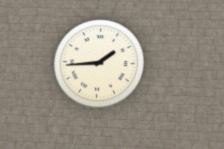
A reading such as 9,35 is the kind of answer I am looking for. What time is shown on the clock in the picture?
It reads 1,44
